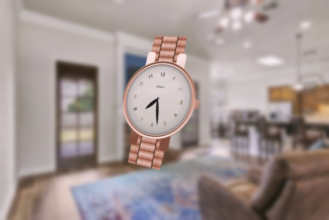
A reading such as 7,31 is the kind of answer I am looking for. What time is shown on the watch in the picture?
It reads 7,28
